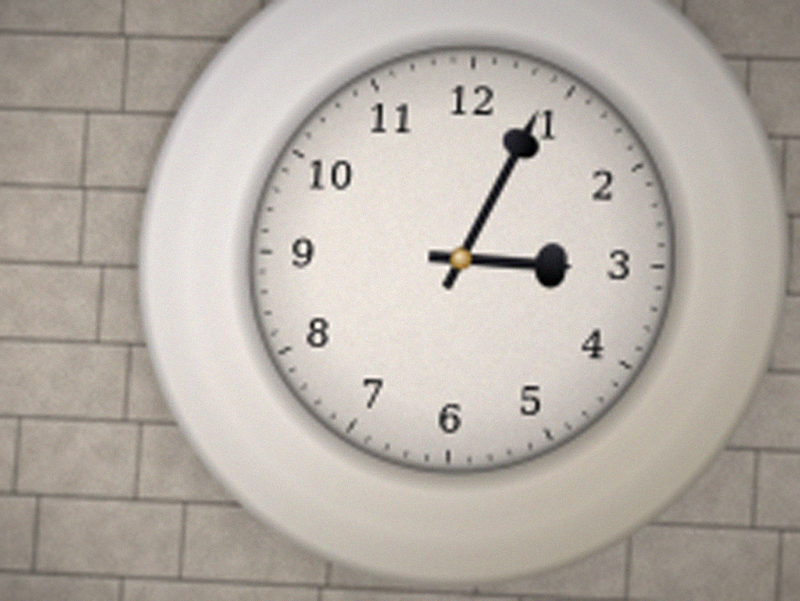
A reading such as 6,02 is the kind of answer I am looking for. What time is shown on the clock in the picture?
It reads 3,04
